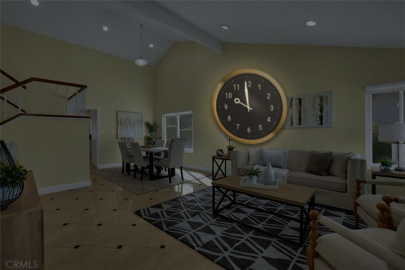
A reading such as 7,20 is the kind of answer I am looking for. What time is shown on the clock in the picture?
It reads 9,59
